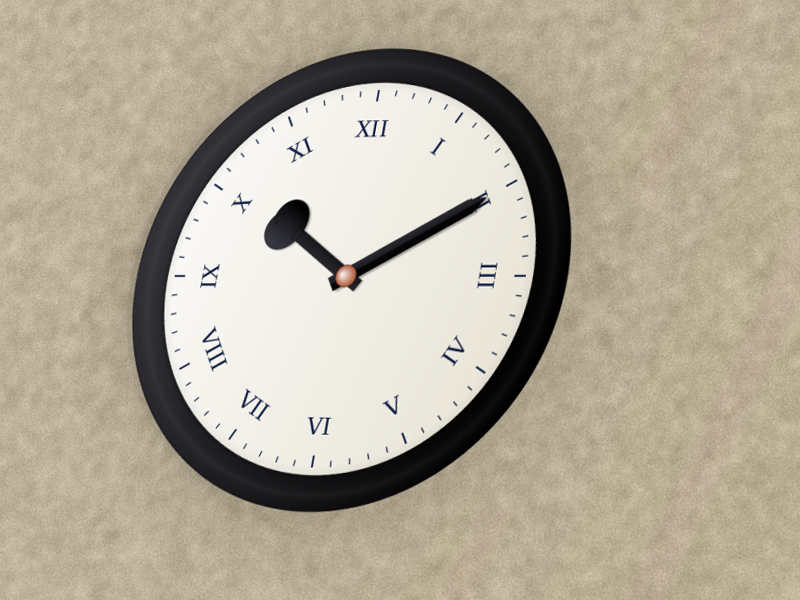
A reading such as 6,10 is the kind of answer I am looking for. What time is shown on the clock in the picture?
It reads 10,10
